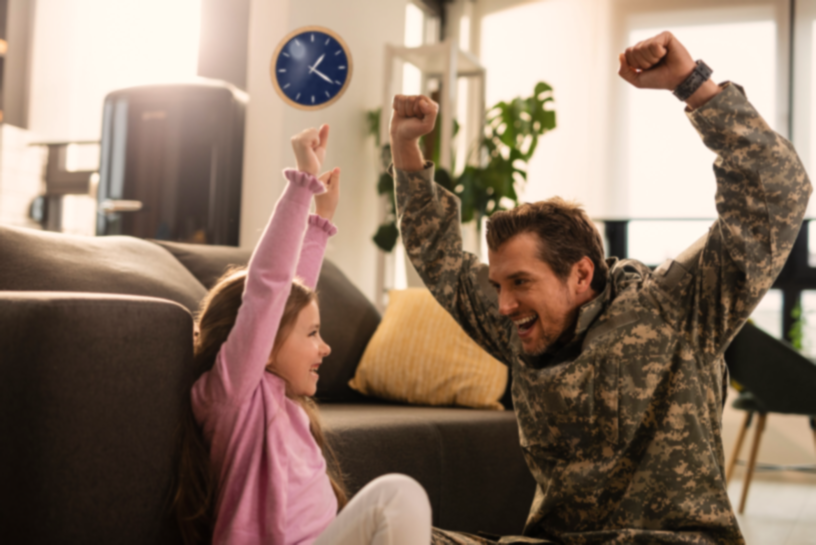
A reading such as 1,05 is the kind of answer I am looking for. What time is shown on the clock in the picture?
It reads 1,21
